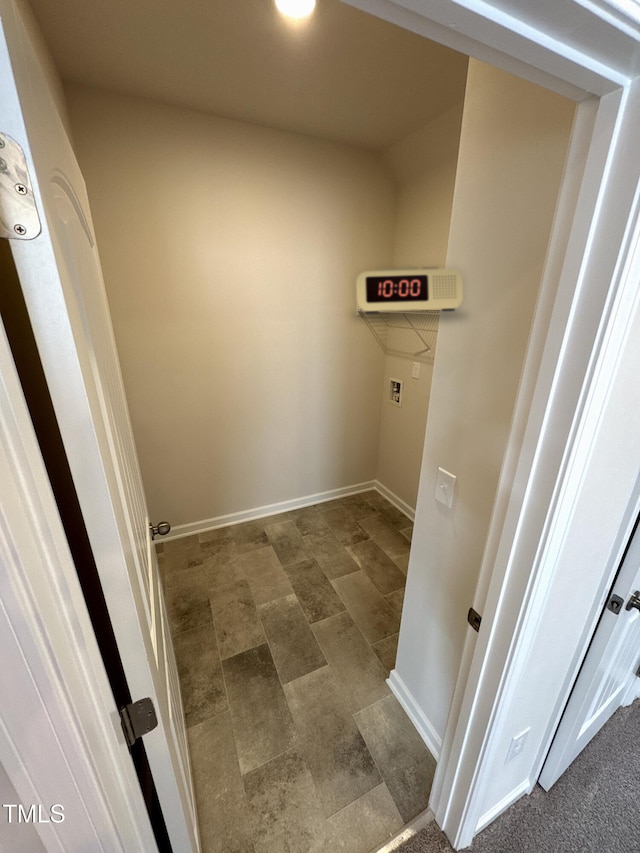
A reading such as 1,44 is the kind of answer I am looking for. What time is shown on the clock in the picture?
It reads 10,00
